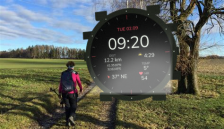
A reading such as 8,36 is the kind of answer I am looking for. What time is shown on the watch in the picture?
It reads 9,20
